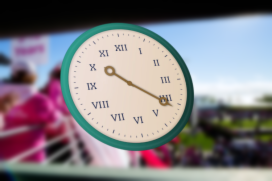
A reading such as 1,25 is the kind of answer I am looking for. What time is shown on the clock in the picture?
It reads 10,21
